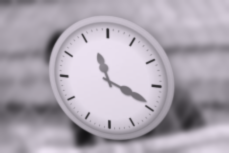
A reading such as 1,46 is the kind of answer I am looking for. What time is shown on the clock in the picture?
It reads 11,19
